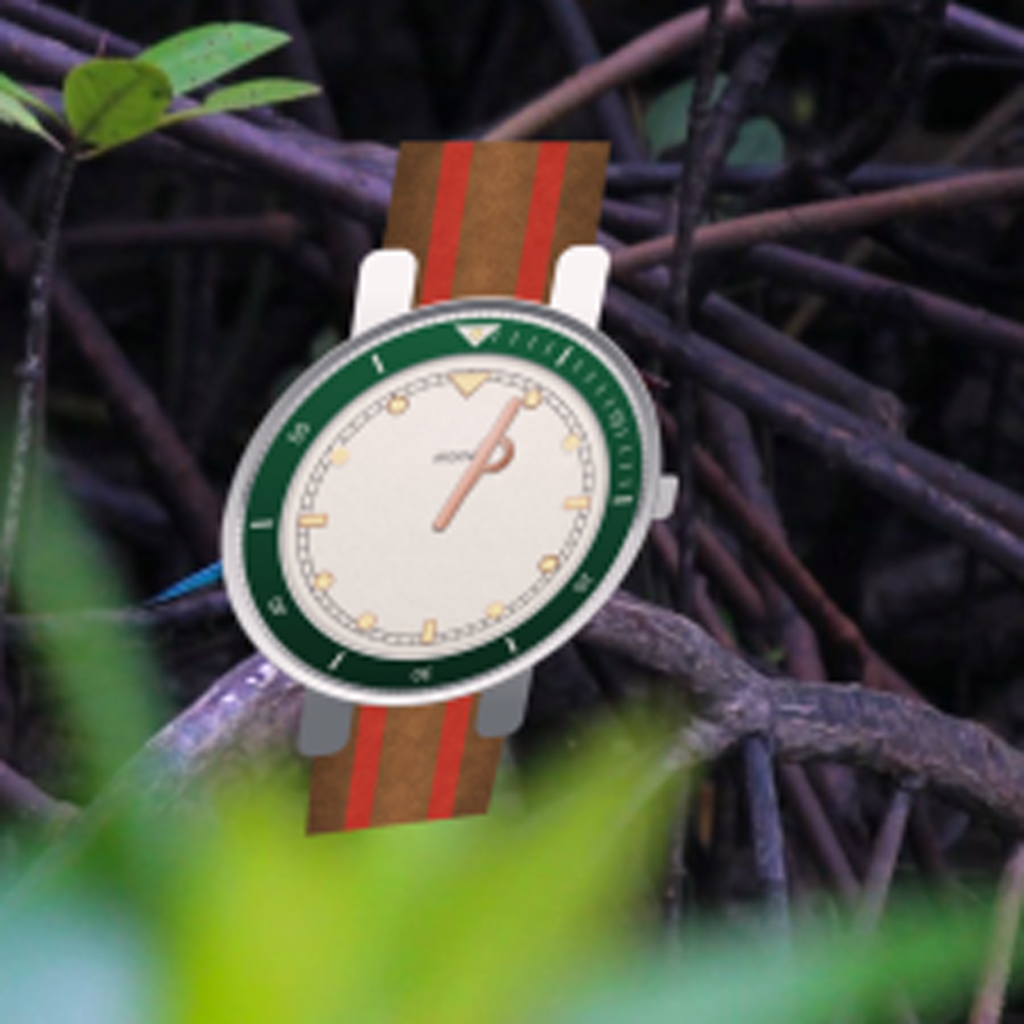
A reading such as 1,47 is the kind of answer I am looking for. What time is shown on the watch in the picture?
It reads 1,04
